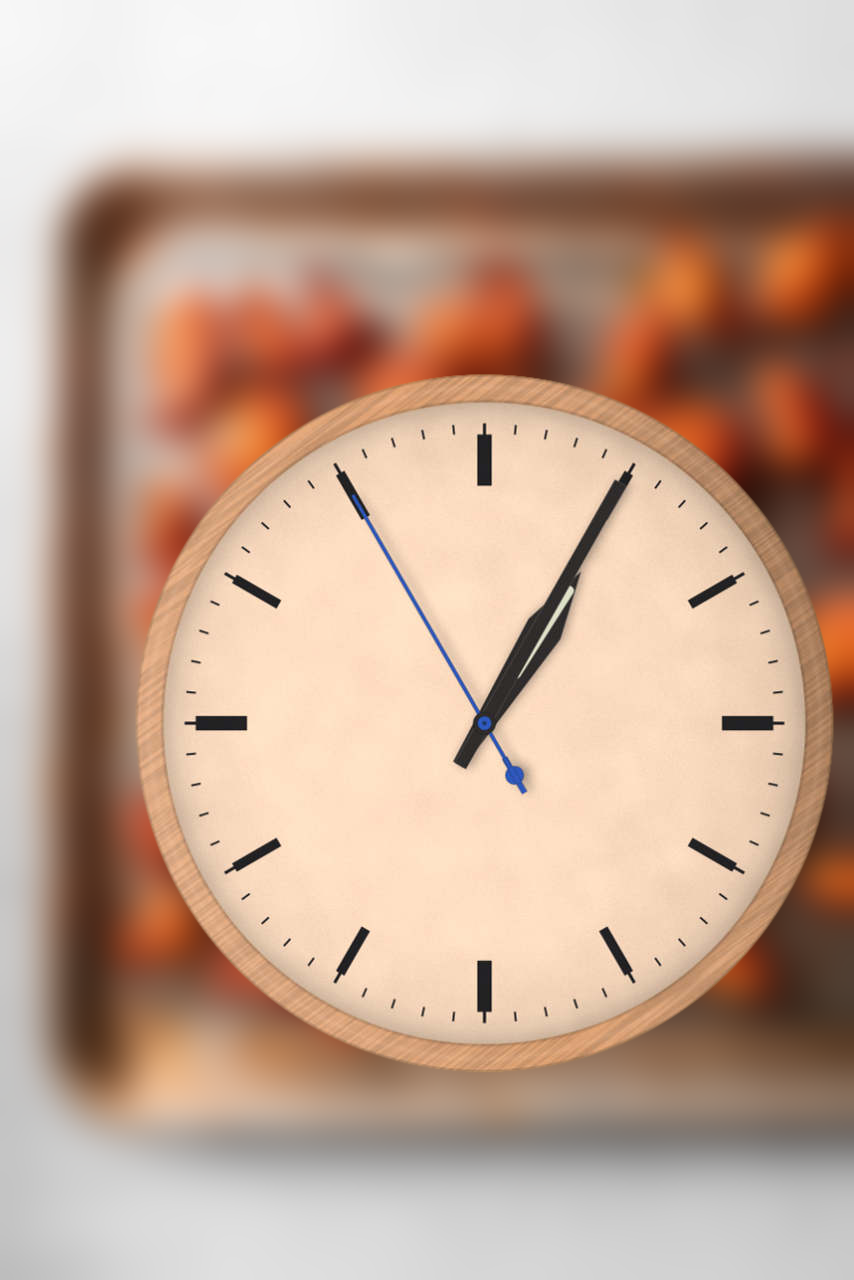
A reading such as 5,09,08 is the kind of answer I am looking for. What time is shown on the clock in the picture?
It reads 1,04,55
